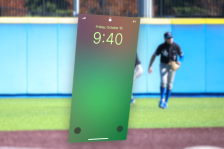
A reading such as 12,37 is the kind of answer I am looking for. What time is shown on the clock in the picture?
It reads 9,40
